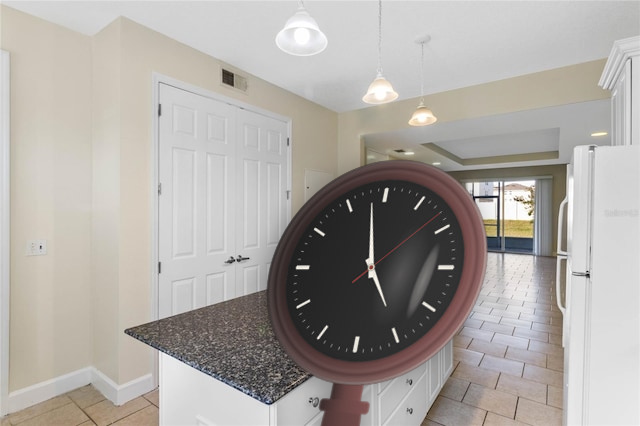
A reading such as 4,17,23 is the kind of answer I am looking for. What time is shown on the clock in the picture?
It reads 4,58,08
